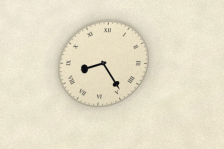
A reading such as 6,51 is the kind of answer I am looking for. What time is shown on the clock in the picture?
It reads 8,24
